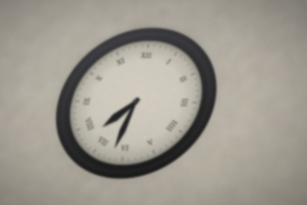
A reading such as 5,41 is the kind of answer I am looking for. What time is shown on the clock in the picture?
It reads 7,32
